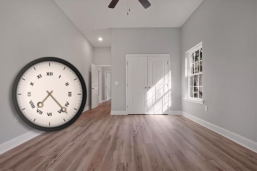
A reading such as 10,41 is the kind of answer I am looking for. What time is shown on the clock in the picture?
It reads 7,23
